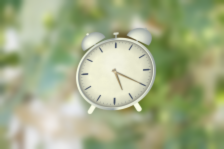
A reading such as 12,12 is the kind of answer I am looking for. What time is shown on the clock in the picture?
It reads 5,20
